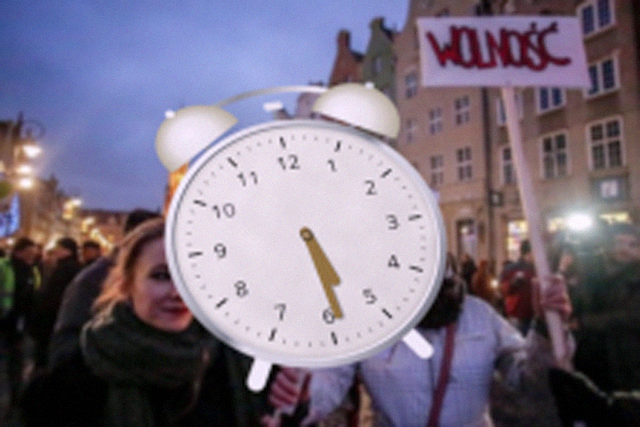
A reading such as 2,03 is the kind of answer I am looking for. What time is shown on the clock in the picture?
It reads 5,29
